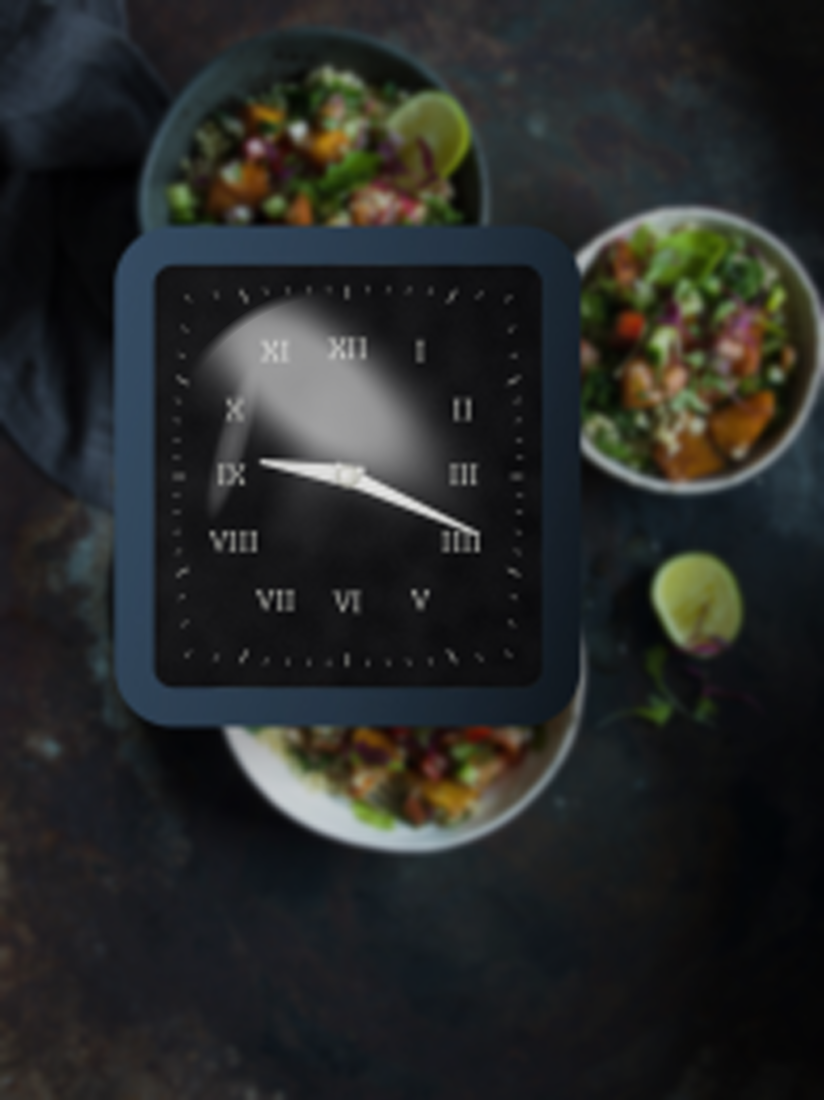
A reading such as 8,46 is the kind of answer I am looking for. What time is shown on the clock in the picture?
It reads 9,19
